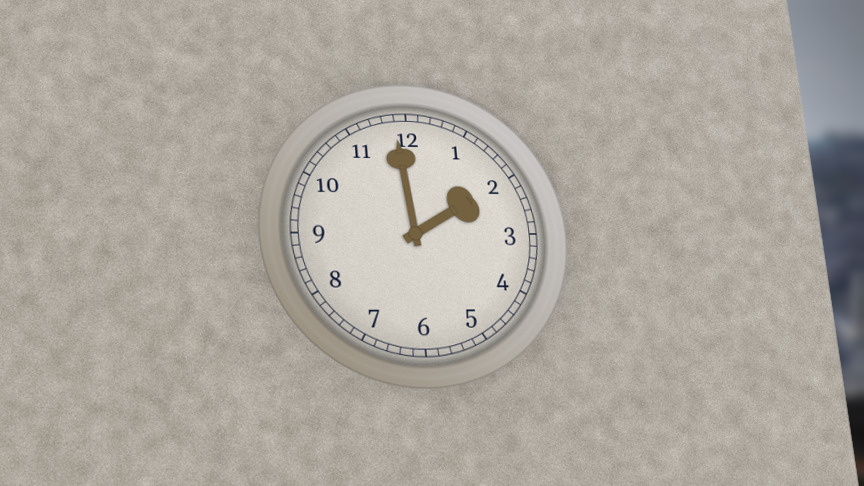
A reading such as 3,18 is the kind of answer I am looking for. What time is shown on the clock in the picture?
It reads 1,59
